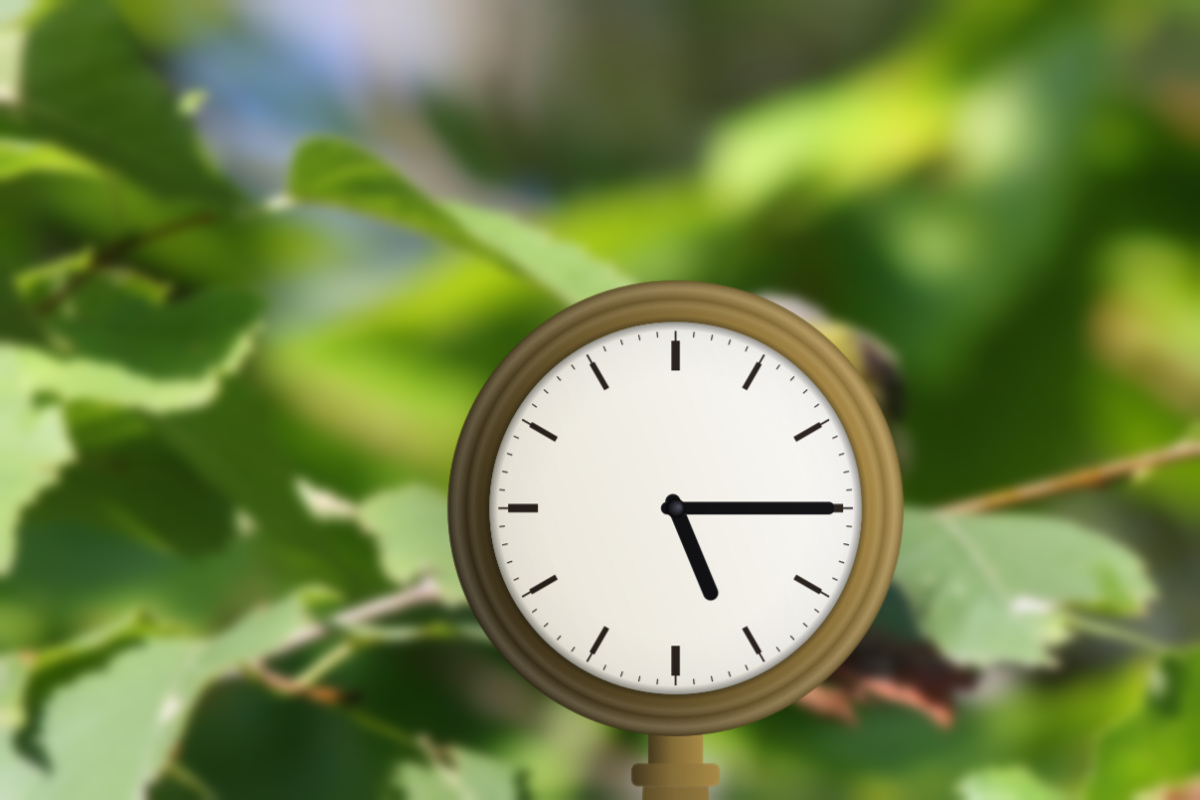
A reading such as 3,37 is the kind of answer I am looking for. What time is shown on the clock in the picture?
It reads 5,15
